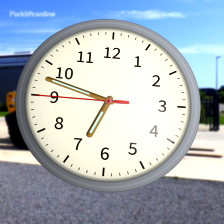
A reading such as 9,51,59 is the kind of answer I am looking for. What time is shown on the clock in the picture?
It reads 6,47,45
